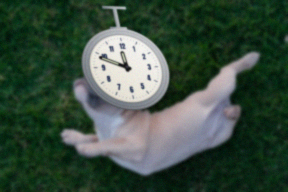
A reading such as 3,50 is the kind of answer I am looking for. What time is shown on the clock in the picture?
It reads 11,49
